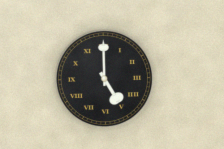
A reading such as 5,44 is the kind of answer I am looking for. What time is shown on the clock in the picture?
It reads 5,00
